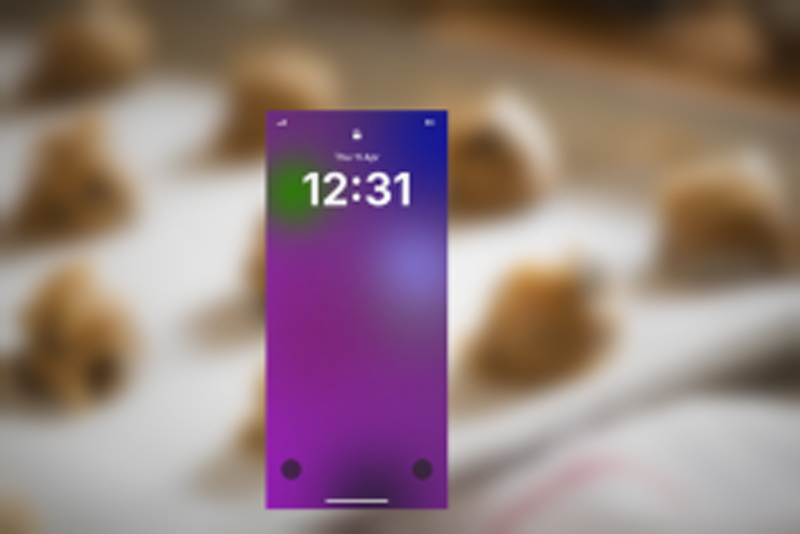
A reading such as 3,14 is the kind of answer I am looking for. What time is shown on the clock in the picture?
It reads 12,31
